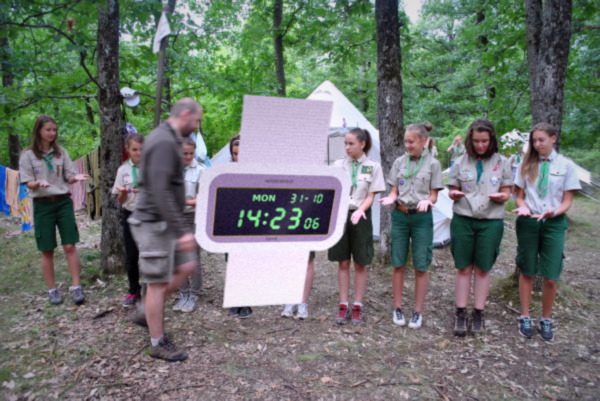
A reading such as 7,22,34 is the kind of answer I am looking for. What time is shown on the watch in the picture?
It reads 14,23,06
